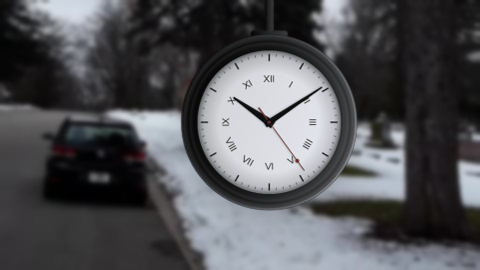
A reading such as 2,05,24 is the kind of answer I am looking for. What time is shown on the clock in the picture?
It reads 10,09,24
